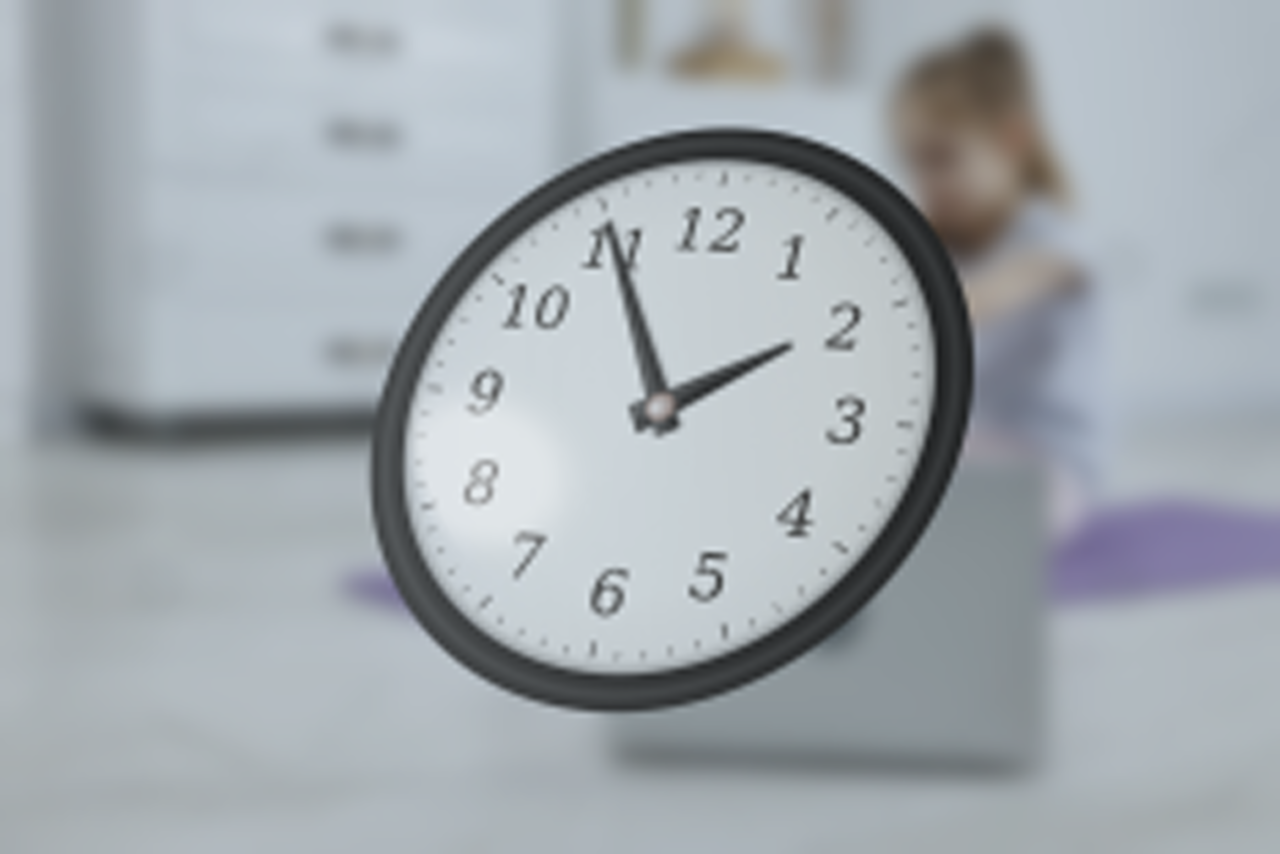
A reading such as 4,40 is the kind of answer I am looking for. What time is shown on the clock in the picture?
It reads 1,55
